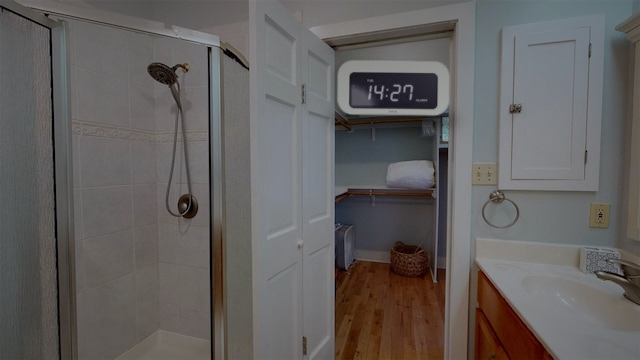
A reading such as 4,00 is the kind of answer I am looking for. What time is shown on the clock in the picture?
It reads 14,27
